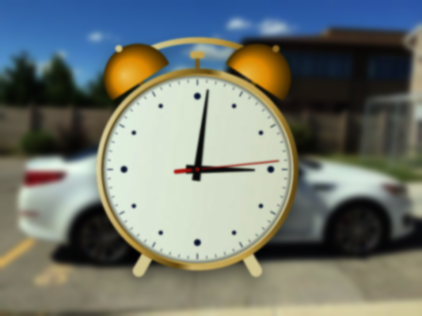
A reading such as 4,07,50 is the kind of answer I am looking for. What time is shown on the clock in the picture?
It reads 3,01,14
